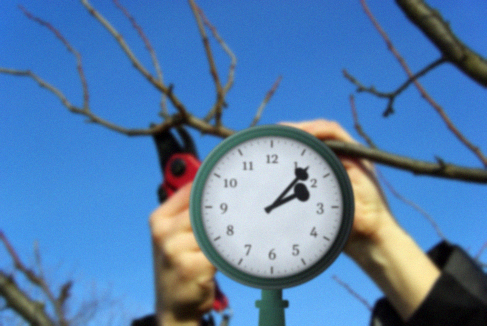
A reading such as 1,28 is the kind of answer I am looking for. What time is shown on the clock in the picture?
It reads 2,07
